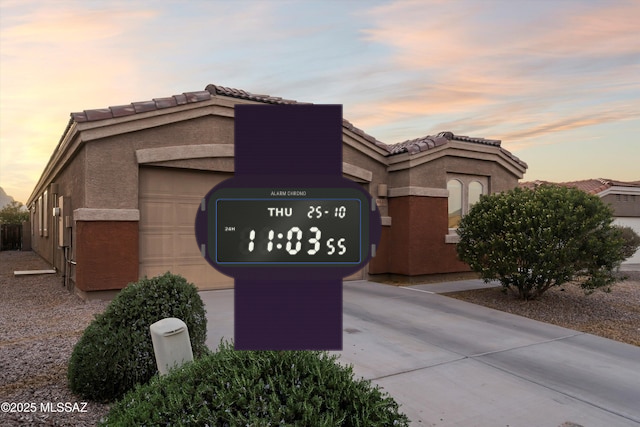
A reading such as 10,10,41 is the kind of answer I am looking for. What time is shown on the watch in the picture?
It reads 11,03,55
